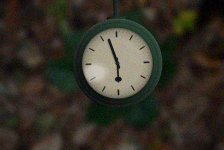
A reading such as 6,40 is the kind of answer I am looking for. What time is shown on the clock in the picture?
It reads 5,57
